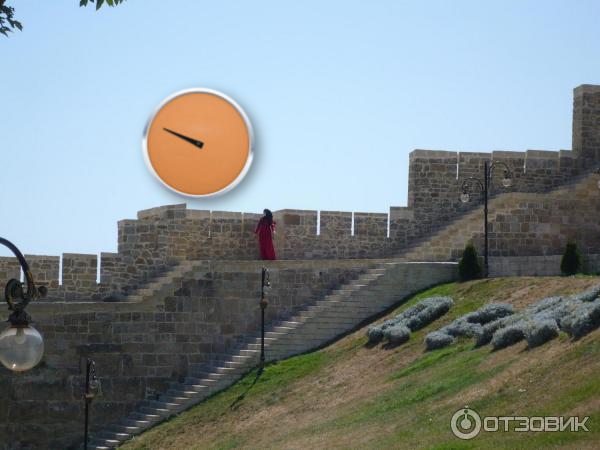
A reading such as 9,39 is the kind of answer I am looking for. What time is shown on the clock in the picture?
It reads 9,49
